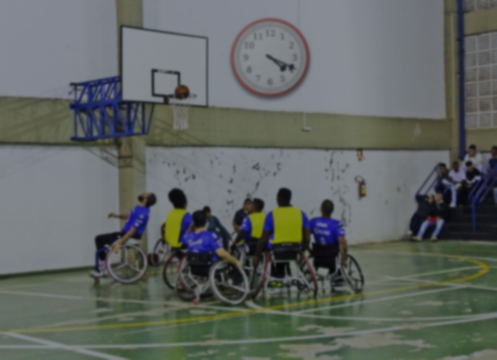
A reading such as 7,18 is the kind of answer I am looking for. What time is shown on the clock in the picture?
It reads 4,19
